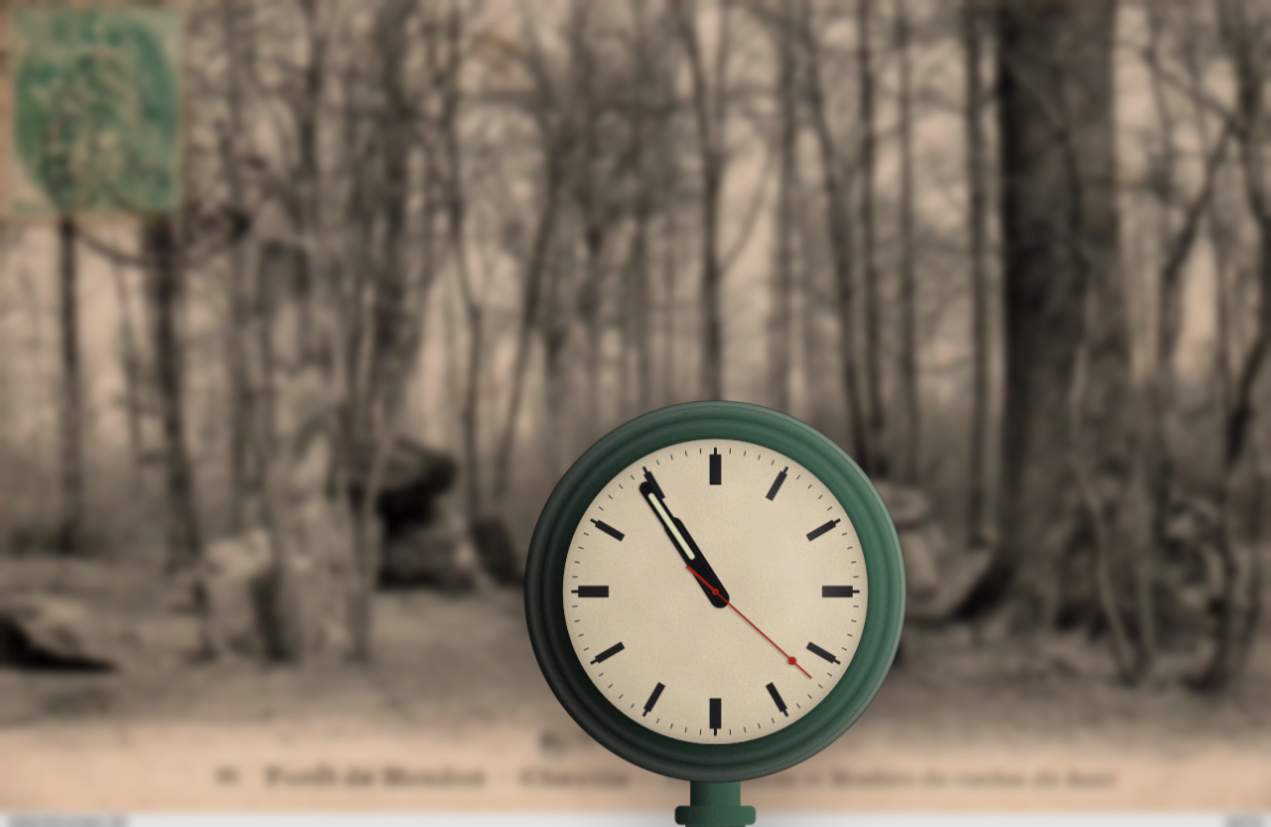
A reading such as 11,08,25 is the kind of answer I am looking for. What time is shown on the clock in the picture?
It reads 10,54,22
